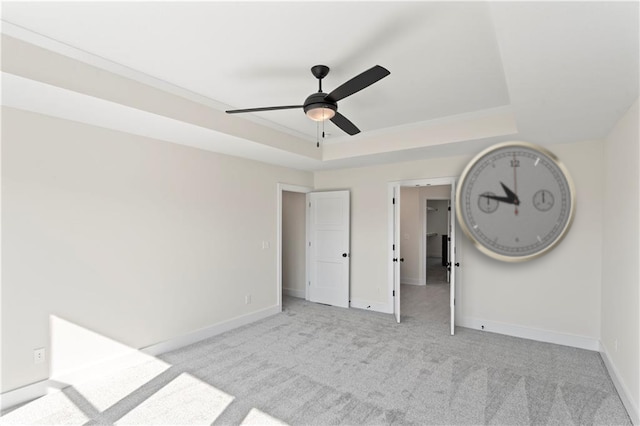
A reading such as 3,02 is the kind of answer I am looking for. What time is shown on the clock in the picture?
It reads 10,47
